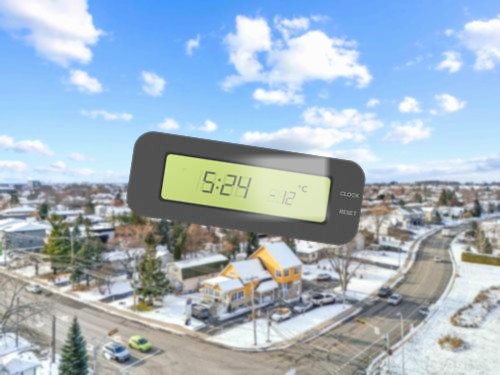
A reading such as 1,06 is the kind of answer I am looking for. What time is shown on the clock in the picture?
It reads 5,24
